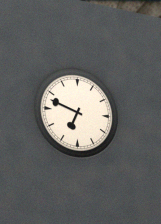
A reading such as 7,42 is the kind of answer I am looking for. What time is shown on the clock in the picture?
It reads 6,48
